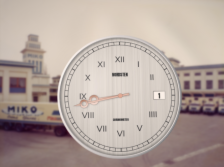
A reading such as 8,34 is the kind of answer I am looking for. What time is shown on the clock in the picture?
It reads 8,43
